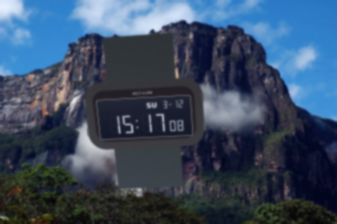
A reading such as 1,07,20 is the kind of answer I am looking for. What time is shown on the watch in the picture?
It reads 15,17,08
